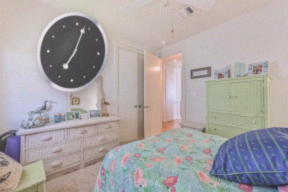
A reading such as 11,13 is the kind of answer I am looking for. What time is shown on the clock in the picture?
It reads 7,03
